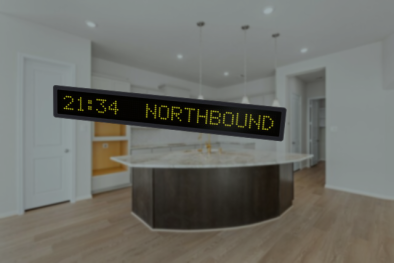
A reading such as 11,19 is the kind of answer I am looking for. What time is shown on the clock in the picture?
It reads 21,34
